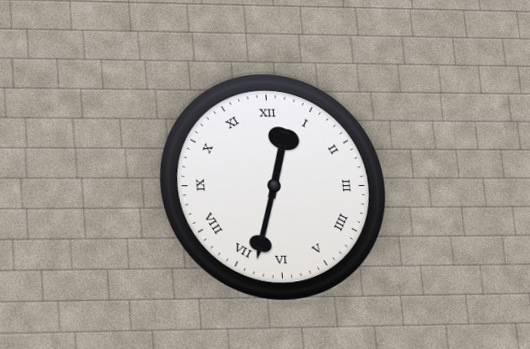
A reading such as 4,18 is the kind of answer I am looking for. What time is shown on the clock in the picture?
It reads 12,33
